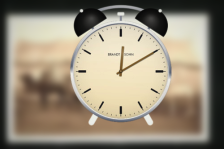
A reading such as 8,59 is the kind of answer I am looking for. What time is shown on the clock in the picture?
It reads 12,10
